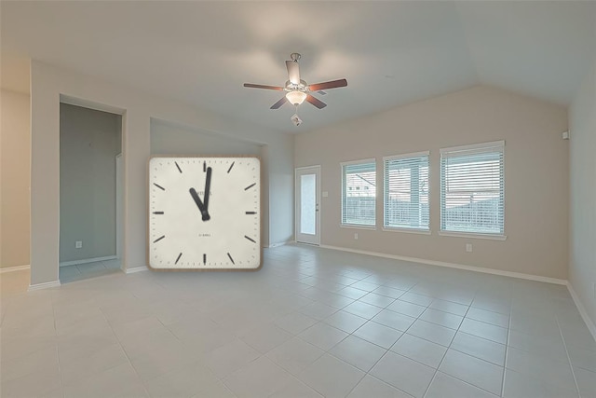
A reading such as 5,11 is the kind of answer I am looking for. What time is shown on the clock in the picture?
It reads 11,01
